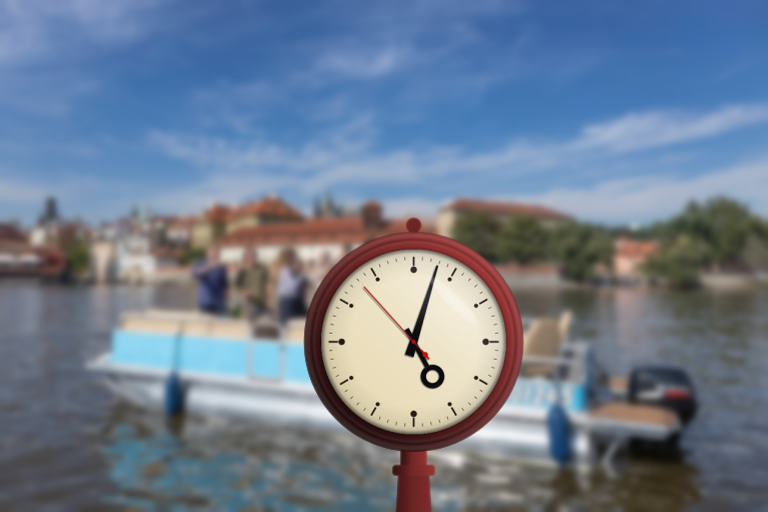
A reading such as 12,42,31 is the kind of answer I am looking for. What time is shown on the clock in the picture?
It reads 5,02,53
